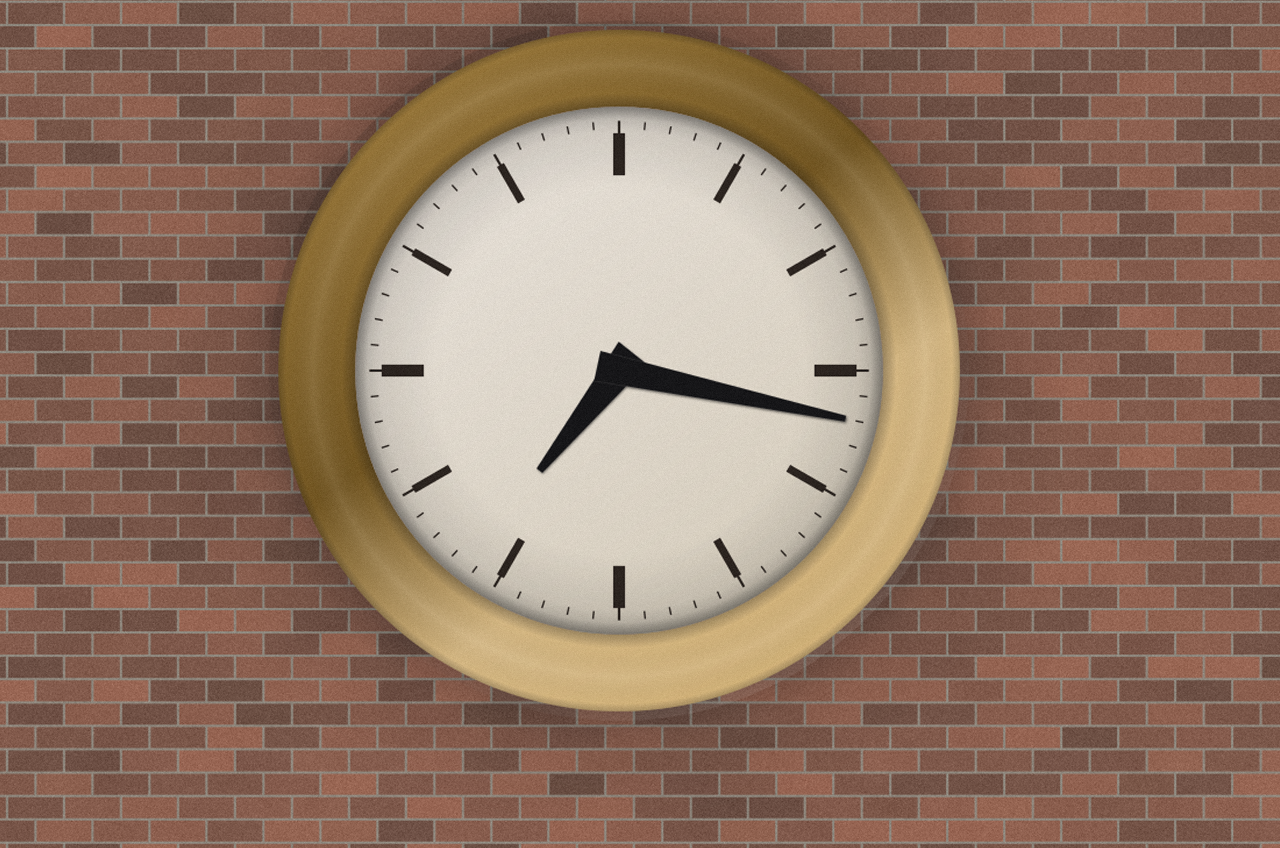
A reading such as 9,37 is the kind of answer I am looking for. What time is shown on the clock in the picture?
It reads 7,17
